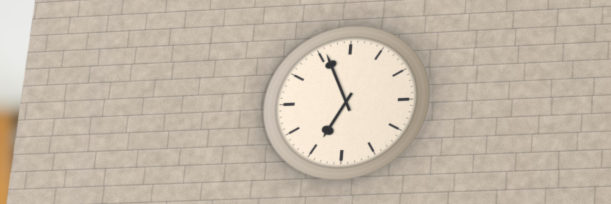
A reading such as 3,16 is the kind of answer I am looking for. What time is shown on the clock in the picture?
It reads 6,56
